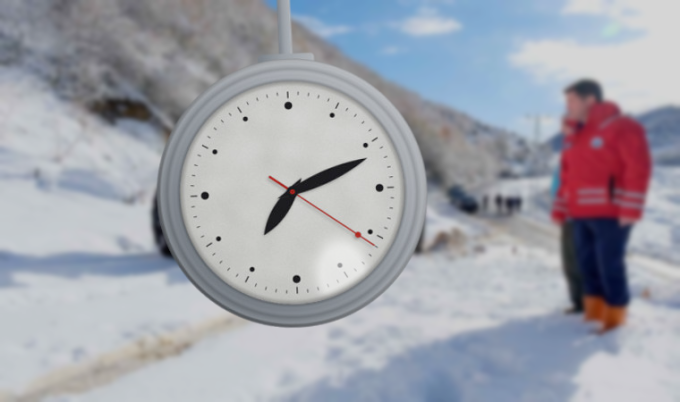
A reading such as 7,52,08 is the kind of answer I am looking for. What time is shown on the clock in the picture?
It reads 7,11,21
